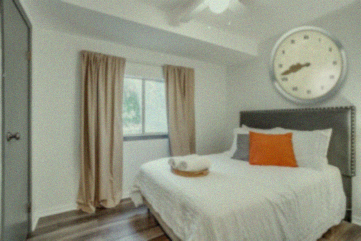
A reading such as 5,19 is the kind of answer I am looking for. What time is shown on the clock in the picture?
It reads 8,42
